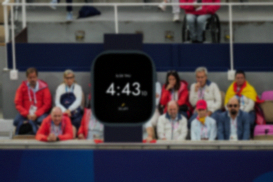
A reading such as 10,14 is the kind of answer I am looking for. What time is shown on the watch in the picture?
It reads 4,43
